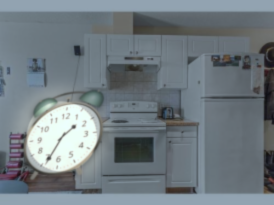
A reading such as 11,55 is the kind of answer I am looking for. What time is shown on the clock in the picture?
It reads 1,34
